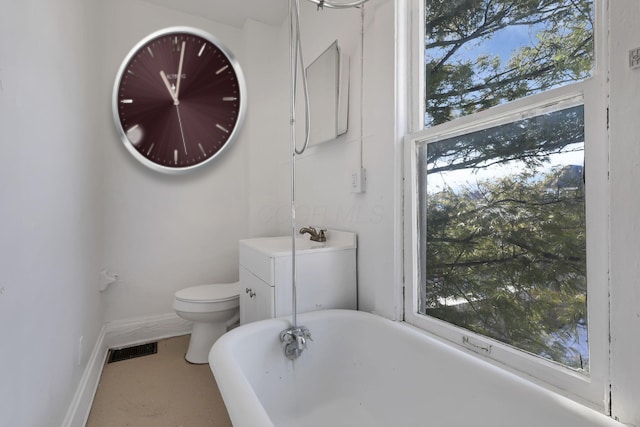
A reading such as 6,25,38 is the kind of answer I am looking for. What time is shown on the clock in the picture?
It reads 11,01,28
